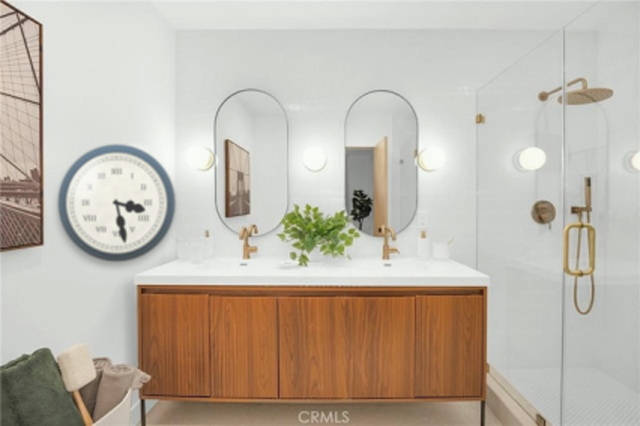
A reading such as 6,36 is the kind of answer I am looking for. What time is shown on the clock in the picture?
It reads 3,28
